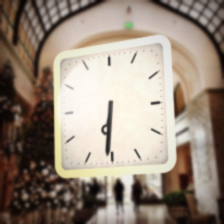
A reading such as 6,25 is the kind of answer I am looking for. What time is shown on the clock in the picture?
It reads 6,31
